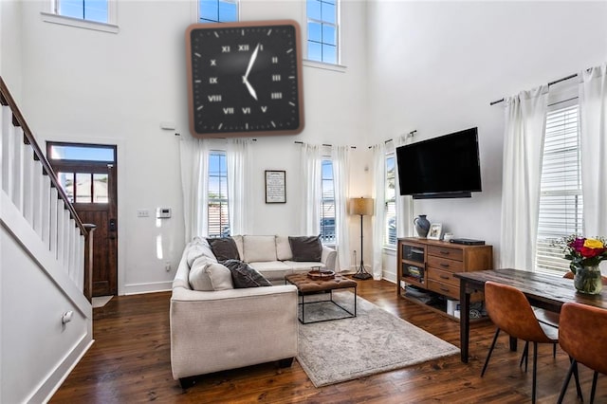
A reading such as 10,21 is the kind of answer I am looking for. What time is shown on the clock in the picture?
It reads 5,04
